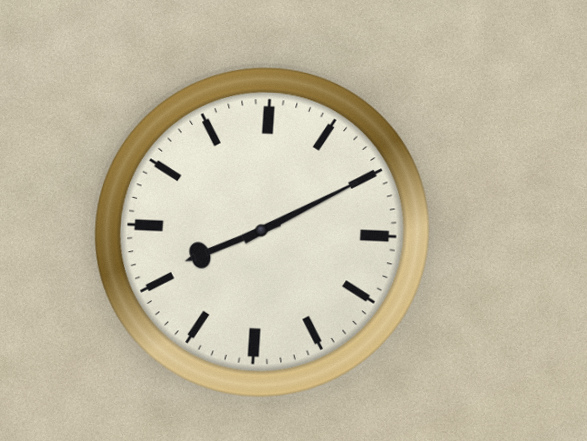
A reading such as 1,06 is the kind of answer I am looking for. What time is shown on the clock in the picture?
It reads 8,10
